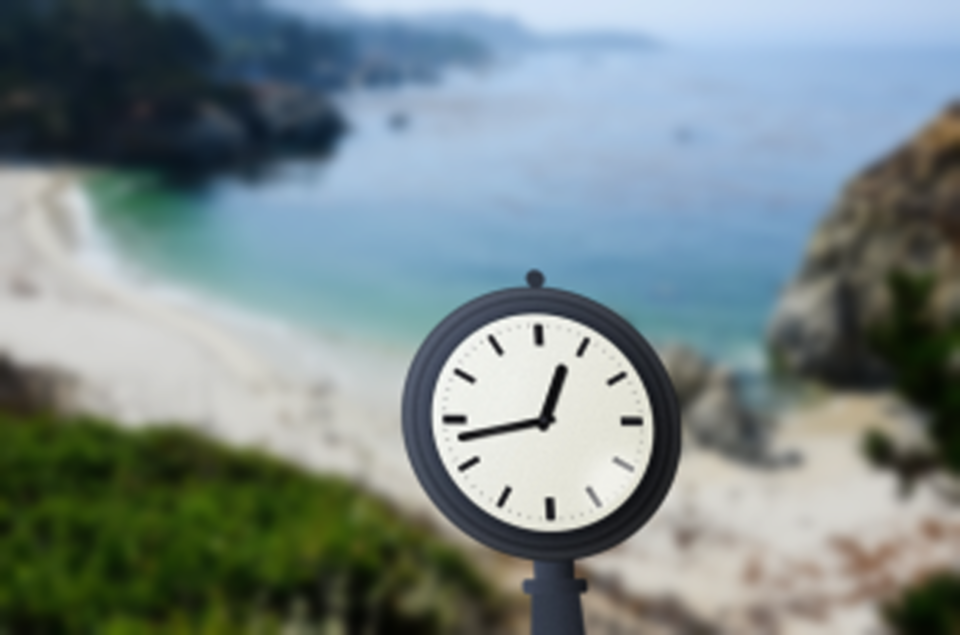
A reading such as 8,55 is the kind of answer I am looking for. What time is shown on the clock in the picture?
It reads 12,43
